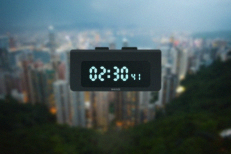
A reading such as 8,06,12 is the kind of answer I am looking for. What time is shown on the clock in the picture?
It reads 2,30,41
